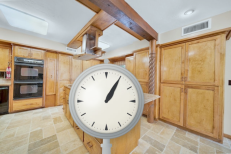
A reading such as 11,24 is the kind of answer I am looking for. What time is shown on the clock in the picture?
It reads 1,05
